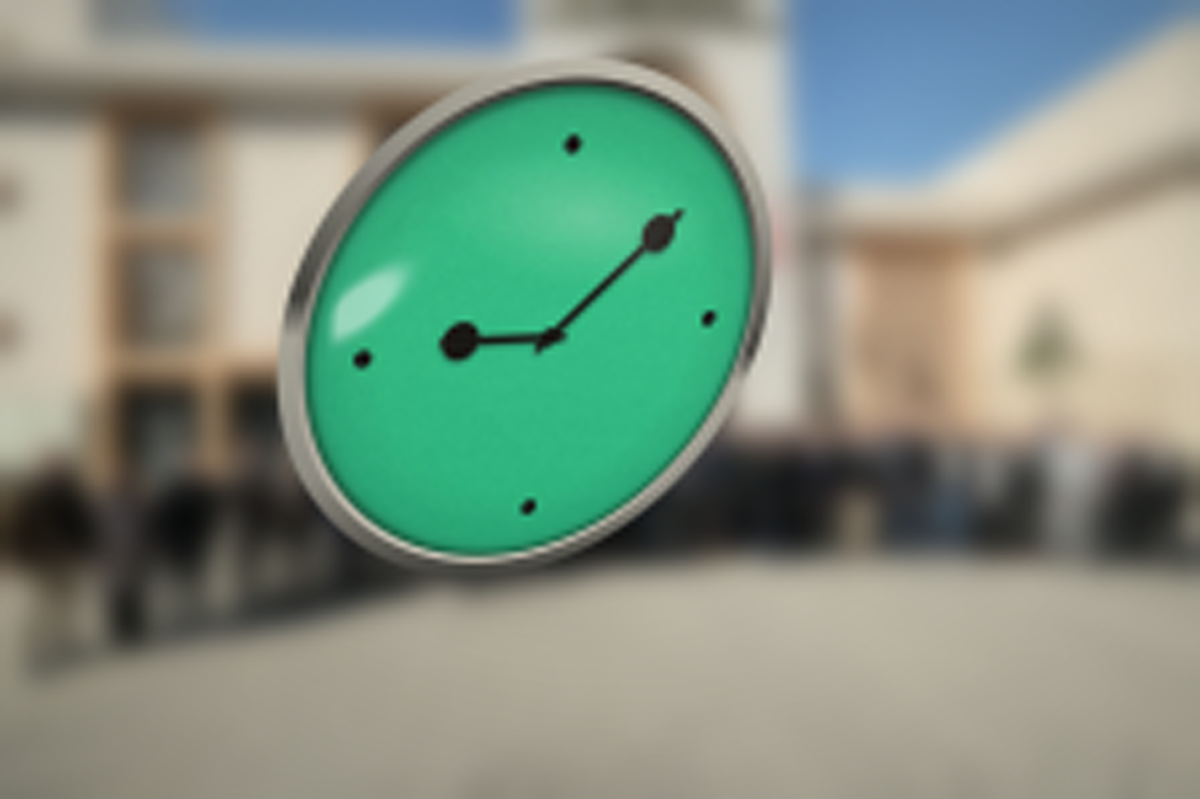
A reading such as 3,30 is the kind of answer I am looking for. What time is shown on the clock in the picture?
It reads 9,08
